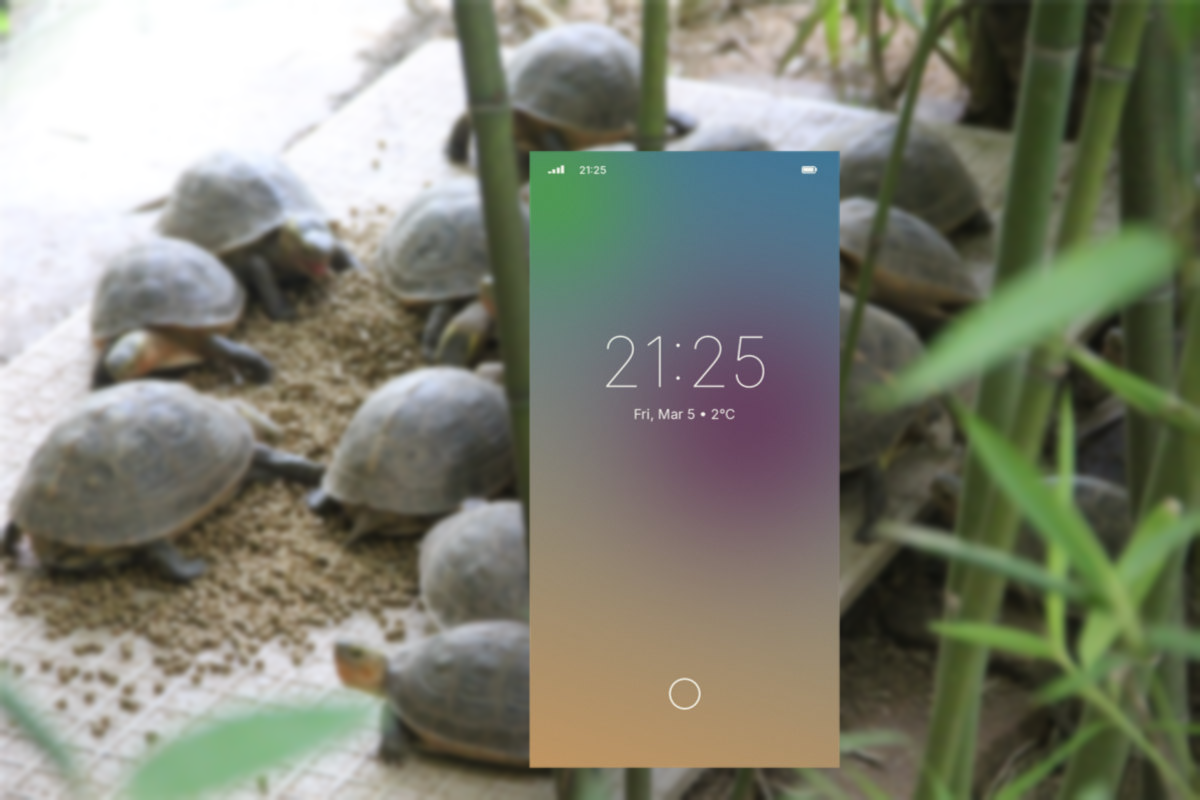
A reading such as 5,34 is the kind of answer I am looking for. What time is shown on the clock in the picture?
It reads 21,25
